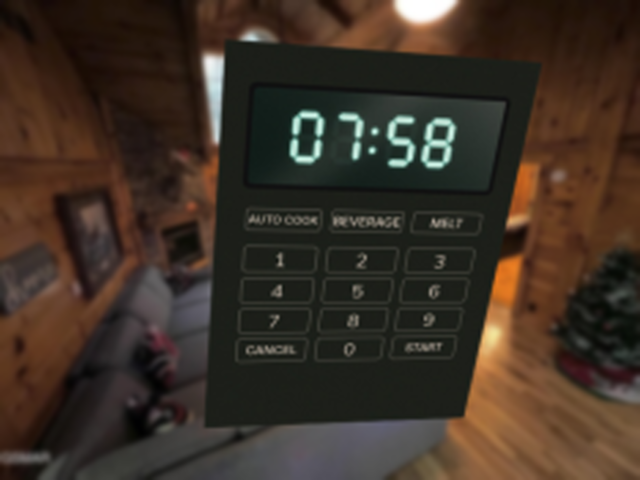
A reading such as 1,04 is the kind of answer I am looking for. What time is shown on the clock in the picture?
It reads 7,58
